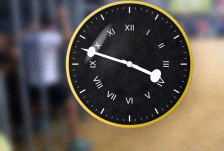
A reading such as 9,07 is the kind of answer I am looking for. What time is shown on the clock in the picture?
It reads 3,48
